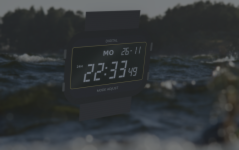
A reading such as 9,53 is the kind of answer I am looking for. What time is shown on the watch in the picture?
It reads 22,33
